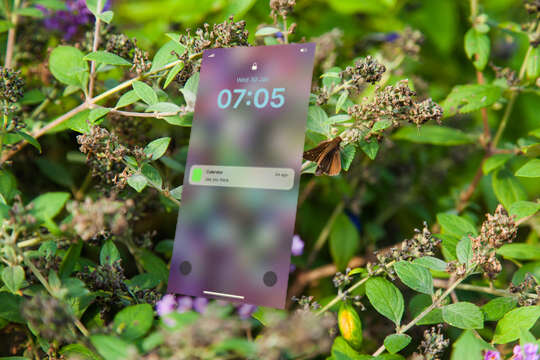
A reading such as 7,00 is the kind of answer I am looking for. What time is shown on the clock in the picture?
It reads 7,05
